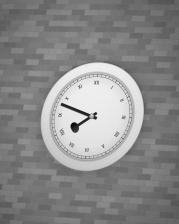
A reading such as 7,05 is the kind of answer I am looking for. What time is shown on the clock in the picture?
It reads 7,48
